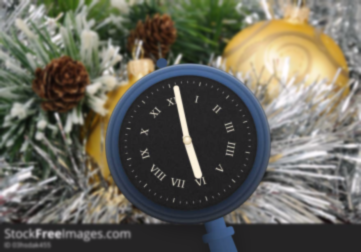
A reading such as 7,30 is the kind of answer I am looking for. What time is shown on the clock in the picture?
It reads 6,01
